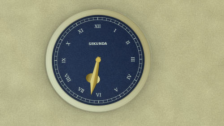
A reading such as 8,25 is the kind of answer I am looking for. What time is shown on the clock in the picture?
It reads 6,32
